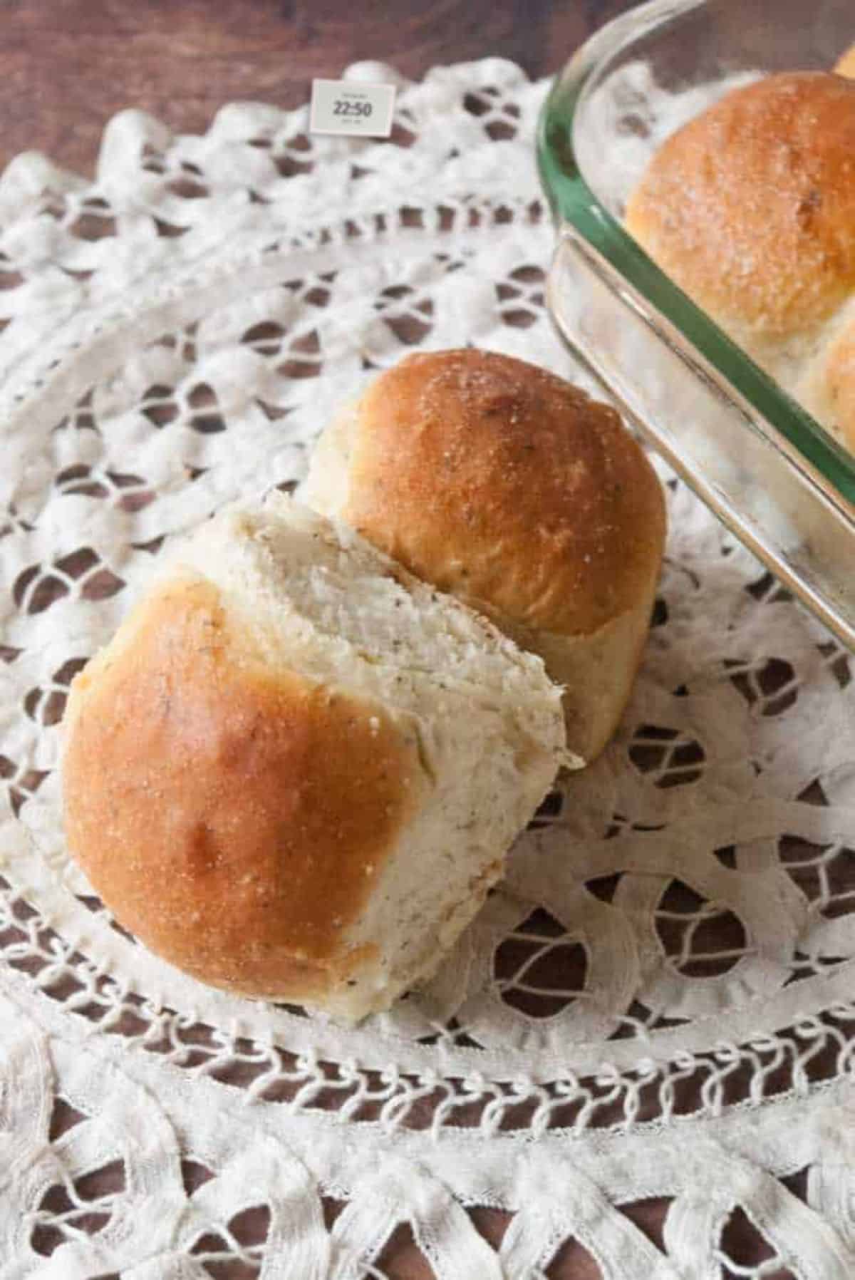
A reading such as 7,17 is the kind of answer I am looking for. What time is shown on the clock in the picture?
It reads 22,50
